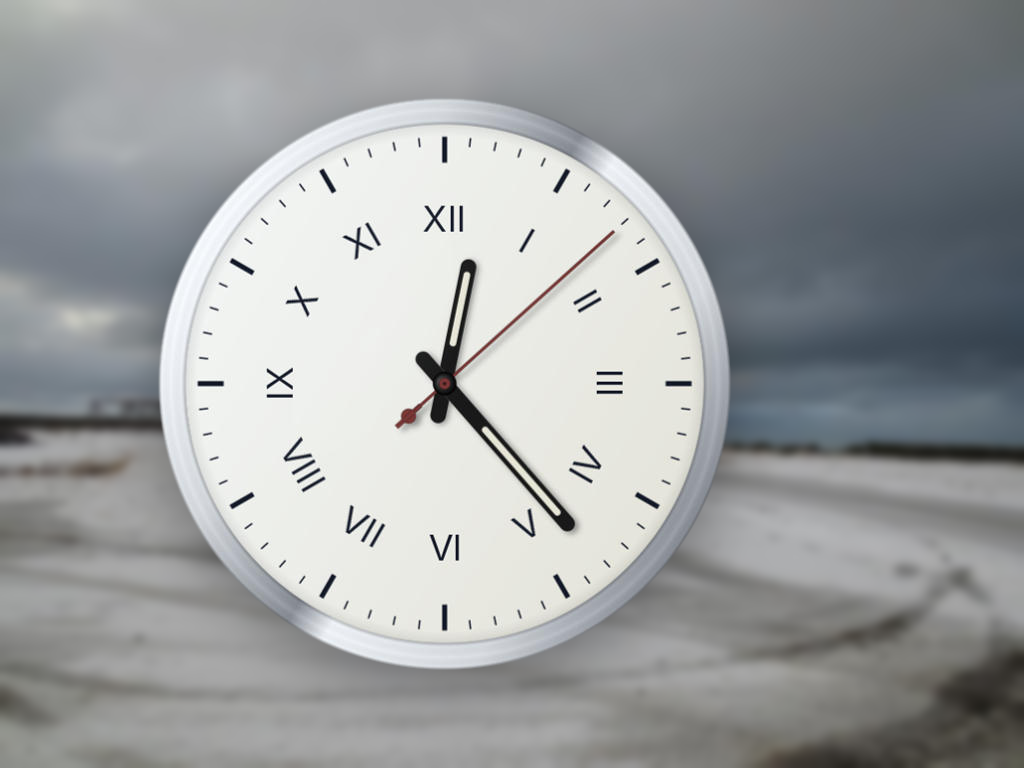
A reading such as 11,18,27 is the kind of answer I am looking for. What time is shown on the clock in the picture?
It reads 12,23,08
